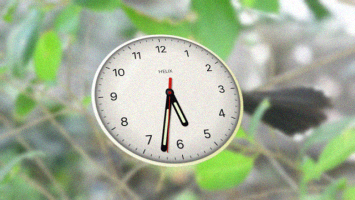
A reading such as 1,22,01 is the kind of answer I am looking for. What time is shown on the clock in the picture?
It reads 5,32,32
